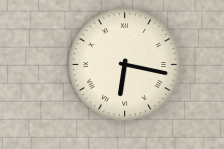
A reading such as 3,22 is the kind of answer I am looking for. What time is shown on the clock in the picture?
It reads 6,17
